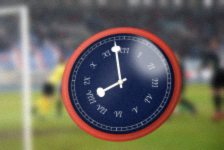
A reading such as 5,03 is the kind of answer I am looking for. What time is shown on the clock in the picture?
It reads 7,58
